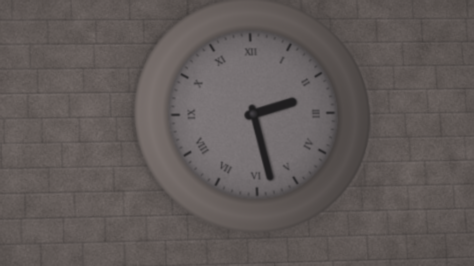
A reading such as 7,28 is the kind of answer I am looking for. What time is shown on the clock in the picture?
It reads 2,28
